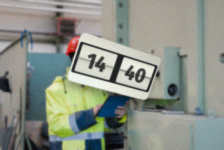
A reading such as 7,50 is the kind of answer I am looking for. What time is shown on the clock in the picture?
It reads 14,40
